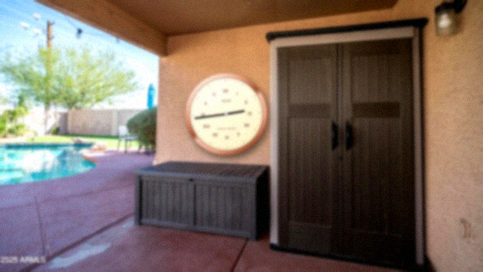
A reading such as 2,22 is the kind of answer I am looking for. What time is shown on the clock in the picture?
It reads 2,44
